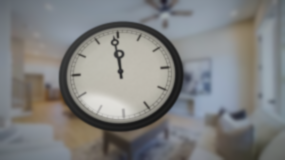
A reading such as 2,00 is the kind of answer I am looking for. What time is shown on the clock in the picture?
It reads 11,59
